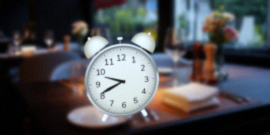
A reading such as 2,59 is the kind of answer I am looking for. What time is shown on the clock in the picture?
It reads 9,41
